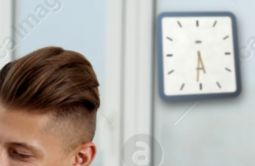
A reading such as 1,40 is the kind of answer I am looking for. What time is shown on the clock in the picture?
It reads 5,31
